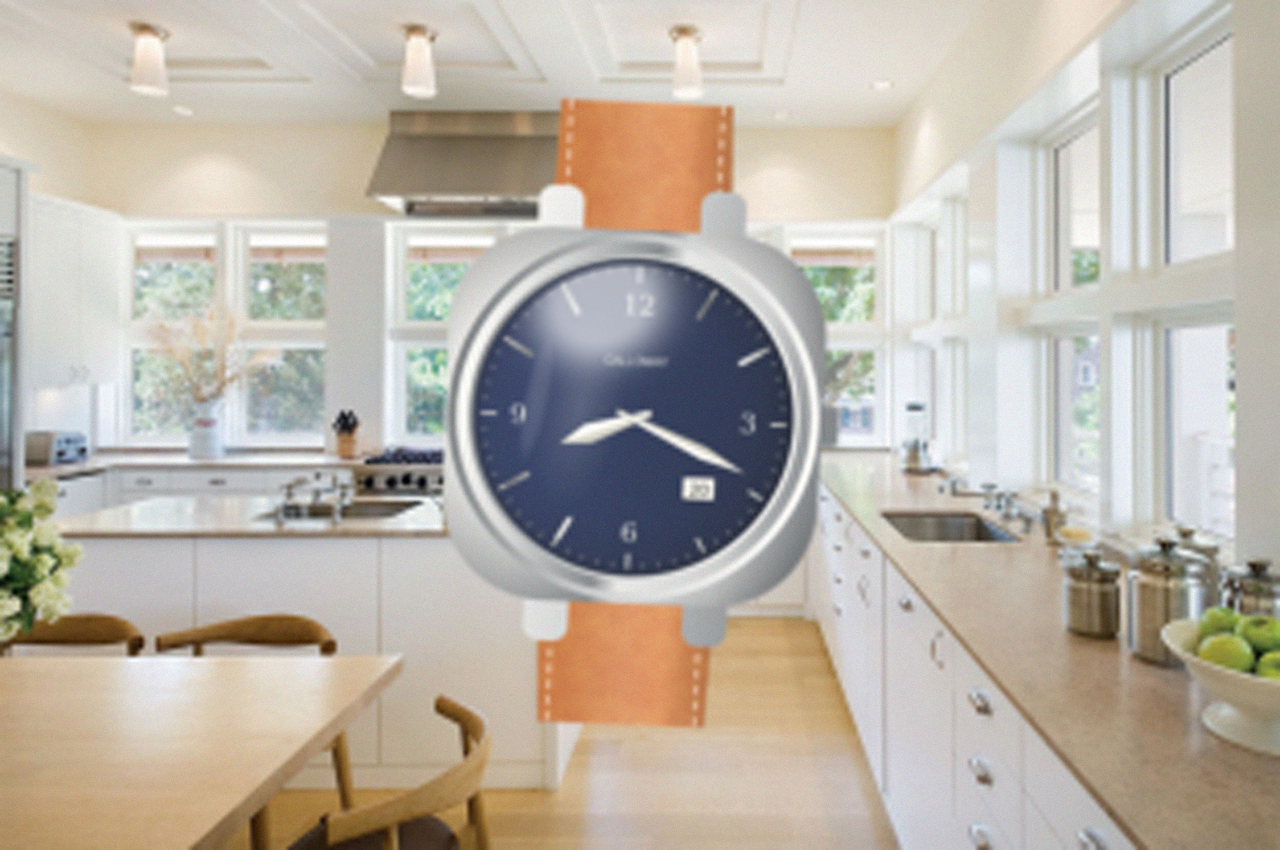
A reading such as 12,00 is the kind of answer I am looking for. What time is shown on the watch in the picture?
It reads 8,19
